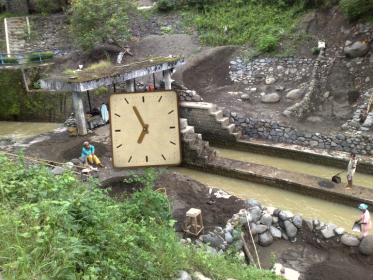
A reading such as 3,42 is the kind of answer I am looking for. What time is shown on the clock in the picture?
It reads 6,56
